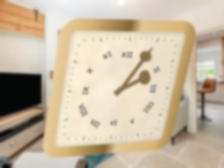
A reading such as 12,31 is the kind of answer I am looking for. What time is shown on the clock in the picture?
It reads 2,05
